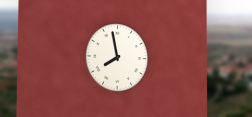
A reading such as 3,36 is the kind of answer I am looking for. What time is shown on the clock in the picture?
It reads 7,58
